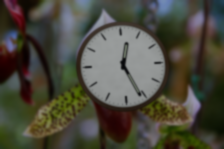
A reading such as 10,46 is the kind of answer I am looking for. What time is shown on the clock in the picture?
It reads 12,26
